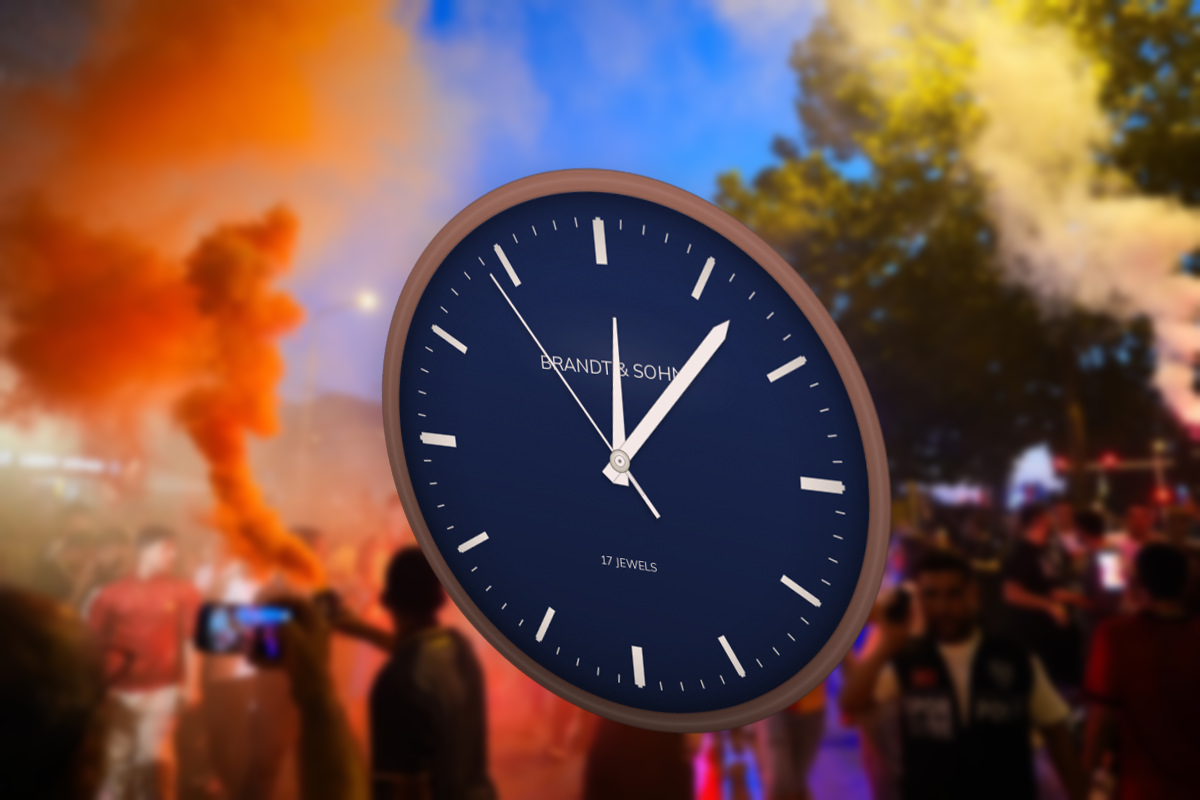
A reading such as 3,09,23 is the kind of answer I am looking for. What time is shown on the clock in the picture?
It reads 12,06,54
